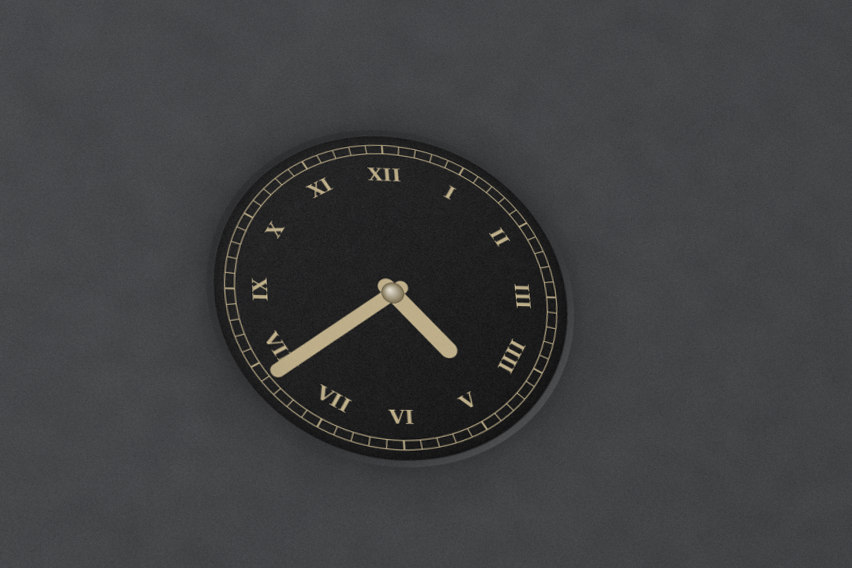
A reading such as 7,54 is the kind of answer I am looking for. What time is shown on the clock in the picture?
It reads 4,39
